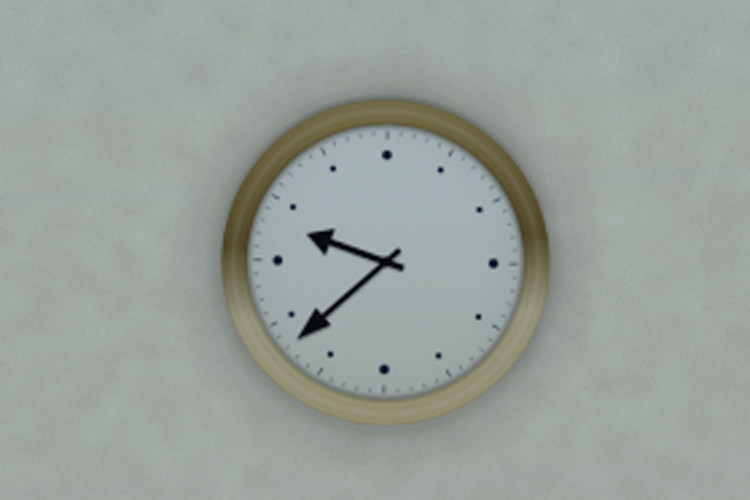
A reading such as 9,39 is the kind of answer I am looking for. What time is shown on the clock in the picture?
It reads 9,38
